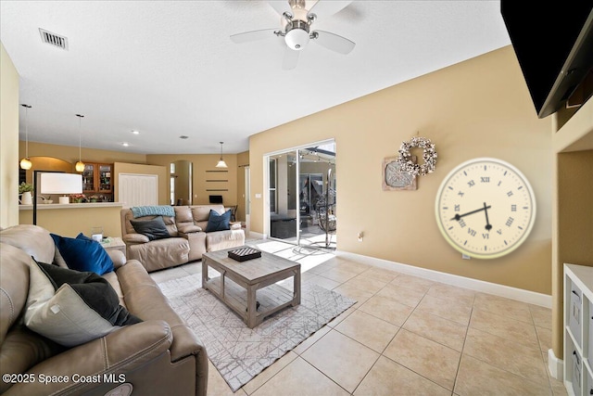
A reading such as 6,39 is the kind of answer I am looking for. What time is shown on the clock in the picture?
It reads 5,42
